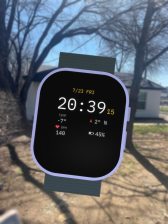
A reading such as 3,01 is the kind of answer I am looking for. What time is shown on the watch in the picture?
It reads 20,39
